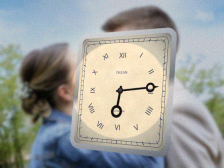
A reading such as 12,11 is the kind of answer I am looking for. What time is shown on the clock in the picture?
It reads 6,14
